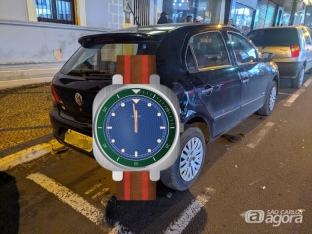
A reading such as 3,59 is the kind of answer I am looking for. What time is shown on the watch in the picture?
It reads 11,59
